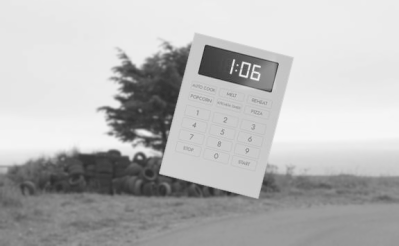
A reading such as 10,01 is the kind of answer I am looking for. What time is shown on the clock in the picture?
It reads 1,06
